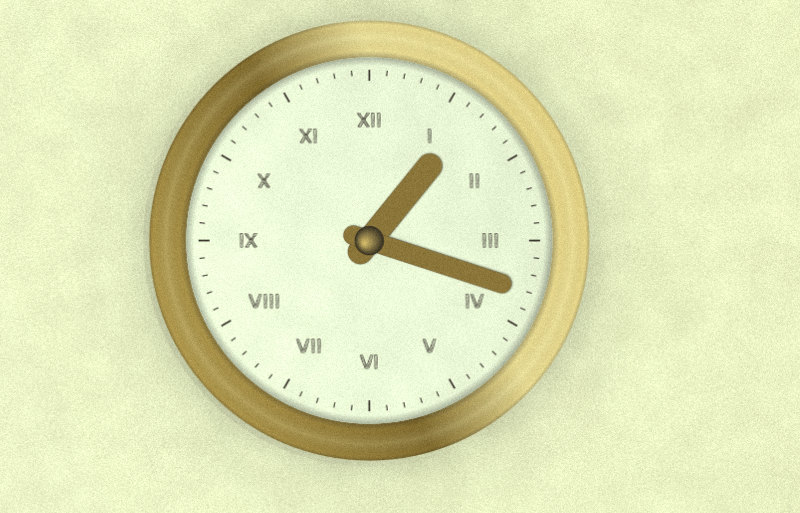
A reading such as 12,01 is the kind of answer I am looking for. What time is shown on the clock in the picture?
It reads 1,18
